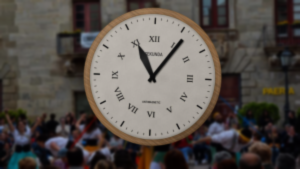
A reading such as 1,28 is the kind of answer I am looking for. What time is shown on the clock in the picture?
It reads 11,06
